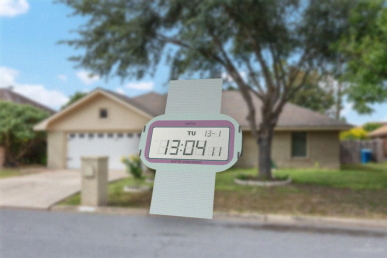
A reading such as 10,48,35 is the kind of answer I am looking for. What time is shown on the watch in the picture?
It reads 13,04,11
